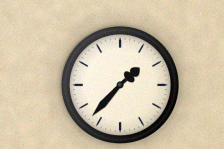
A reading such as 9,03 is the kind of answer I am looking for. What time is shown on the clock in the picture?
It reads 1,37
